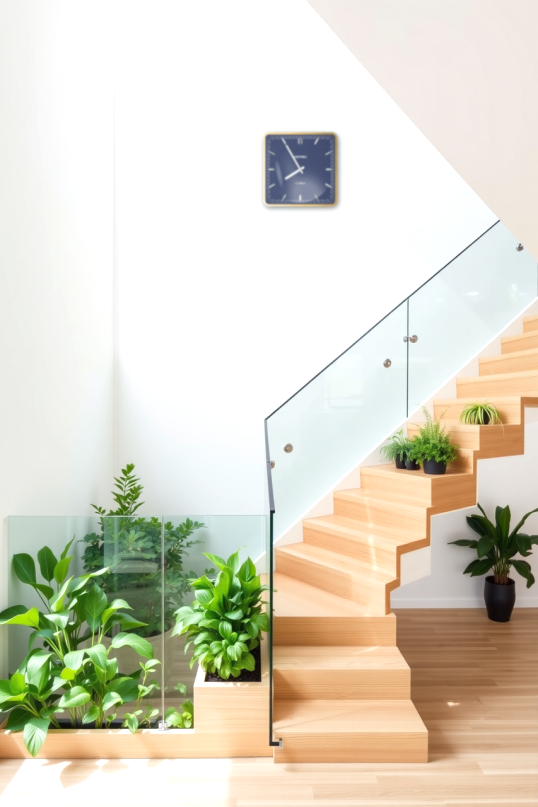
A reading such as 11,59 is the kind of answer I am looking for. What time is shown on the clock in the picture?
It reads 7,55
